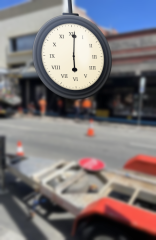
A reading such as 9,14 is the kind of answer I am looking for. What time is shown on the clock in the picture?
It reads 6,01
